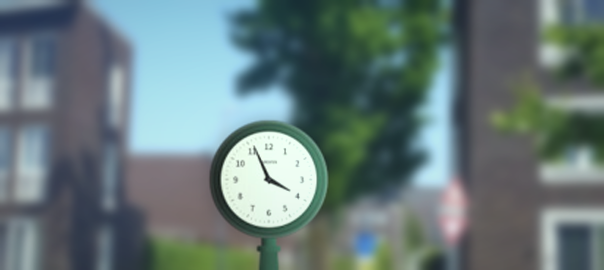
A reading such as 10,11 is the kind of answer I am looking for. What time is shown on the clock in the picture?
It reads 3,56
